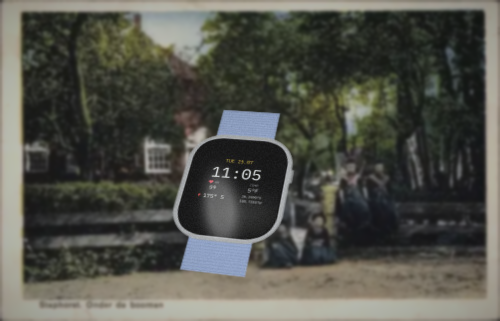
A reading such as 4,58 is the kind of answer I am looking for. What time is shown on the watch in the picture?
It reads 11,05
